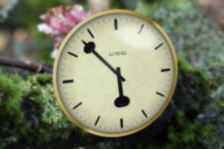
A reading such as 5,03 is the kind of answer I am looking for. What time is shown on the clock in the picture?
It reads 5,53
